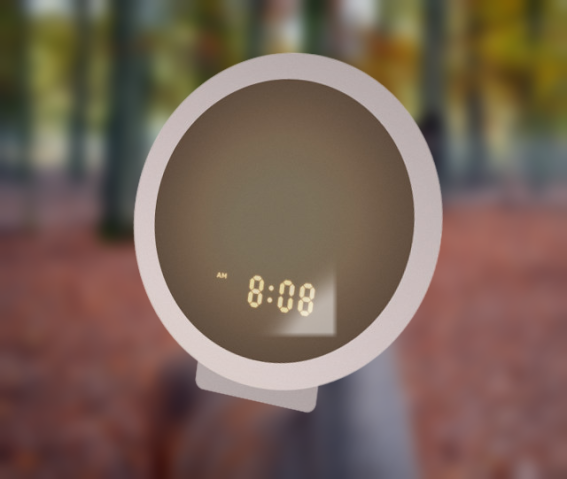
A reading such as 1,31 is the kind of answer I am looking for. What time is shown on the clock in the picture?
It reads 8,08
